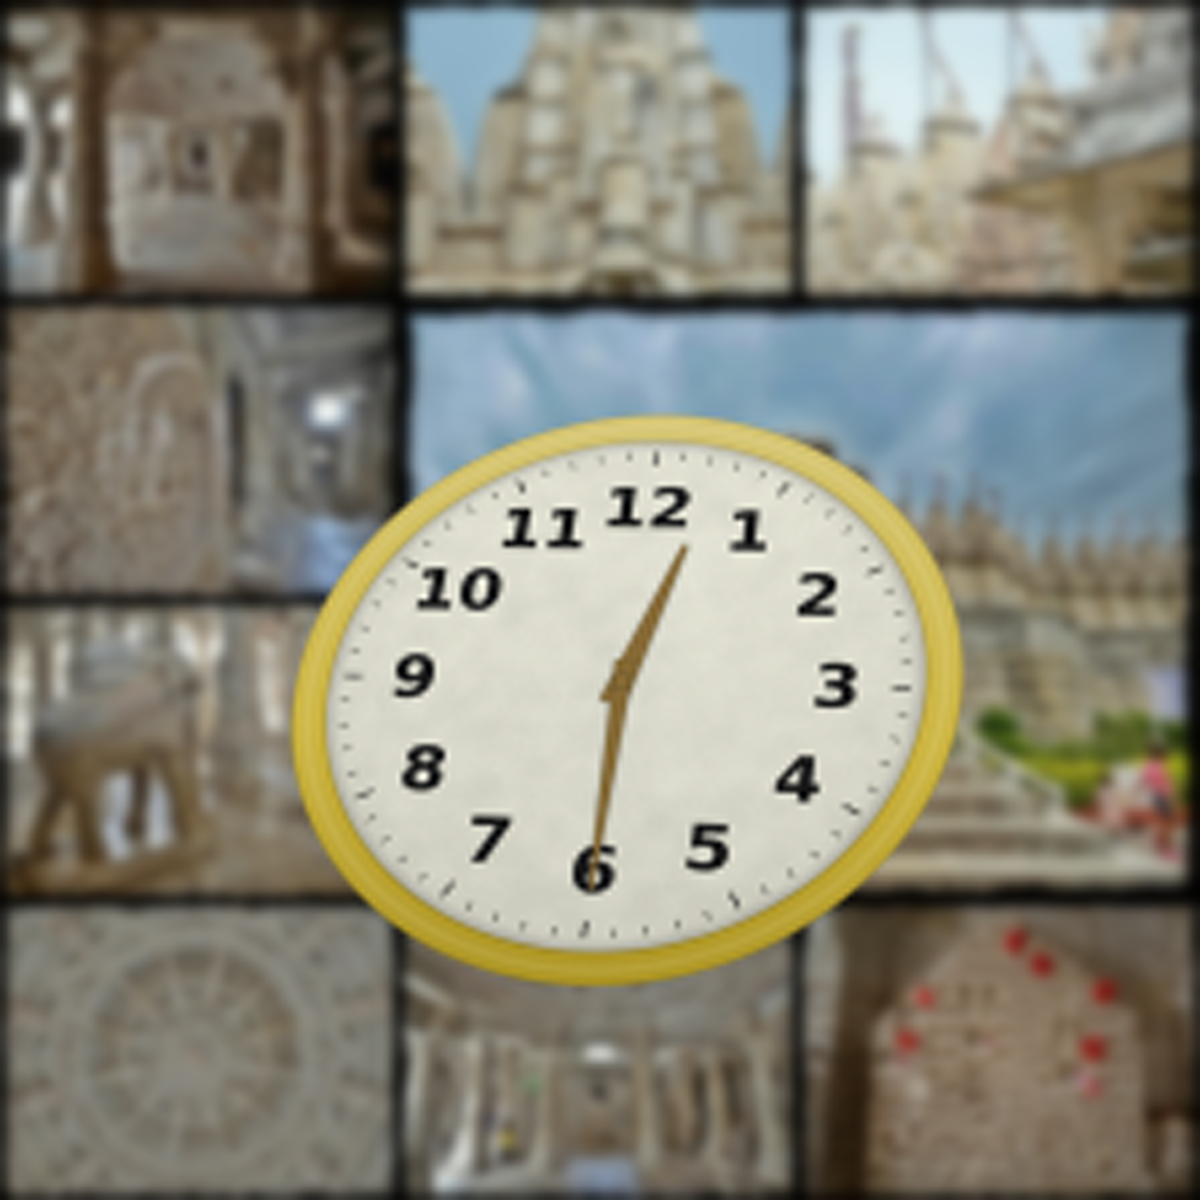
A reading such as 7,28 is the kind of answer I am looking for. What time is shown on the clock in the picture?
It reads 12,30
